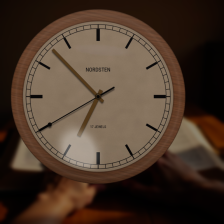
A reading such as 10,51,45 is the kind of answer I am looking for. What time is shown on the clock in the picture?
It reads 6,52,40
